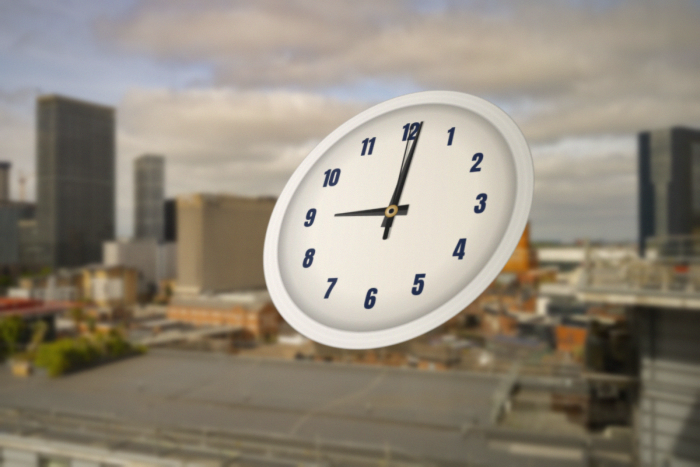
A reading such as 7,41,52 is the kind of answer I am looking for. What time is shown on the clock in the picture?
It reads 9,01,00
